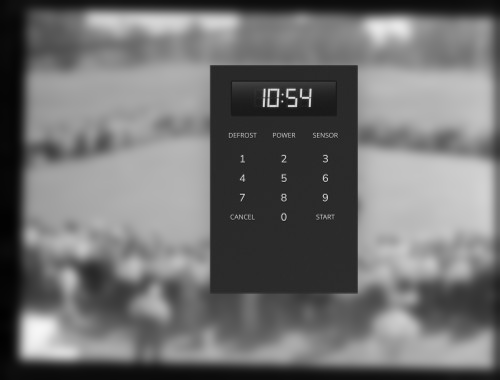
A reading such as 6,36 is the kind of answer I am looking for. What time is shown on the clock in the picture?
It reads 10,54
